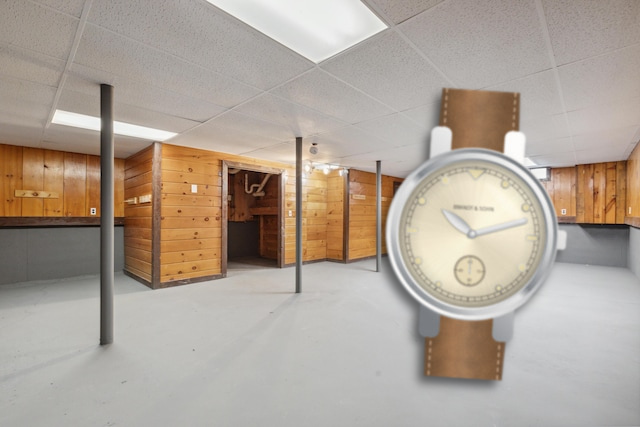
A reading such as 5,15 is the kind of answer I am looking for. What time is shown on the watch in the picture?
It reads 10,12
